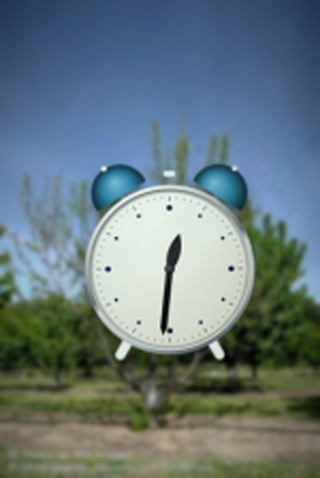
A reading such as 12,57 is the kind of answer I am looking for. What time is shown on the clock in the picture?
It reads 12,31
